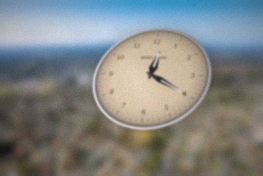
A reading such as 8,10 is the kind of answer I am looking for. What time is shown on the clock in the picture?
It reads 12,20
